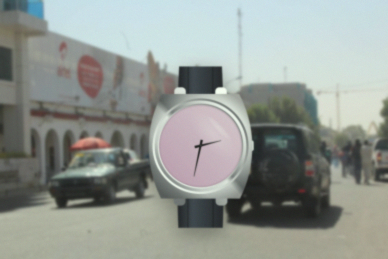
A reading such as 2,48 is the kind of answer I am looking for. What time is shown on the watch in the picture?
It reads 2,32
